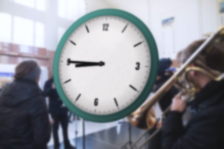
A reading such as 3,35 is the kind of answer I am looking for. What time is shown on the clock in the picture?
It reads 8,45
